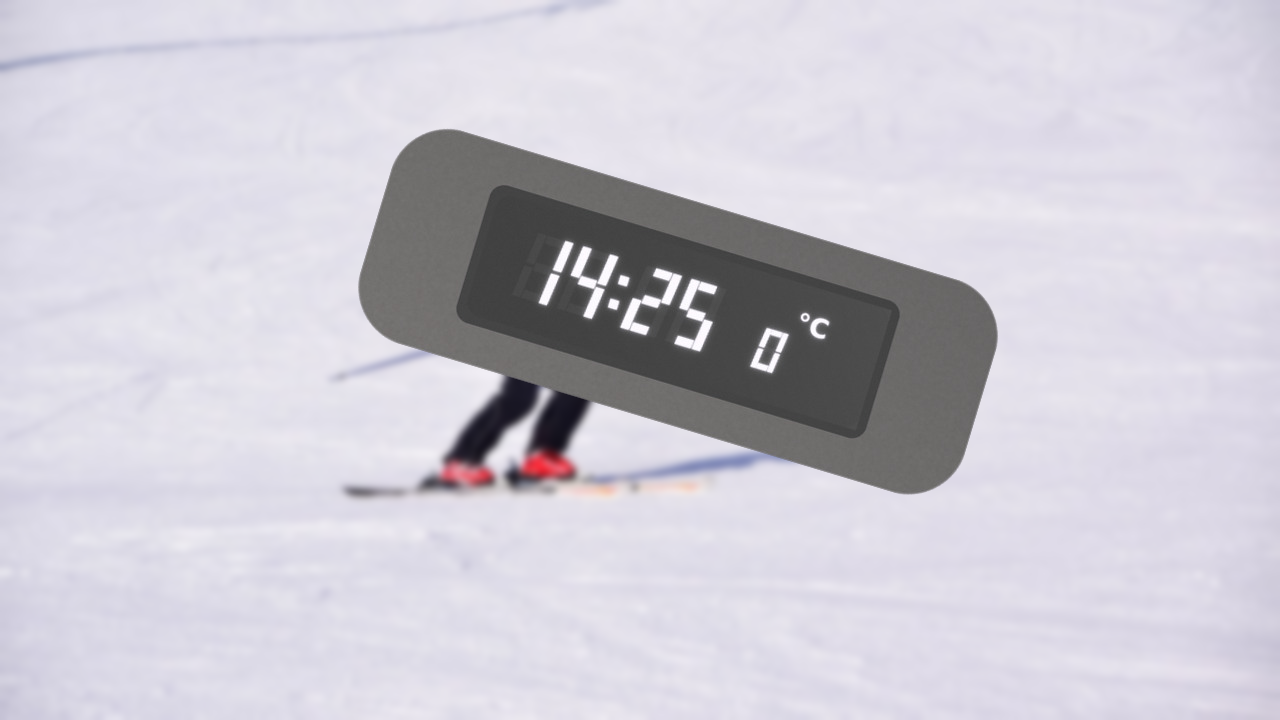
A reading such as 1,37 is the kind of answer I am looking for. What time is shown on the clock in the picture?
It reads 14,25
